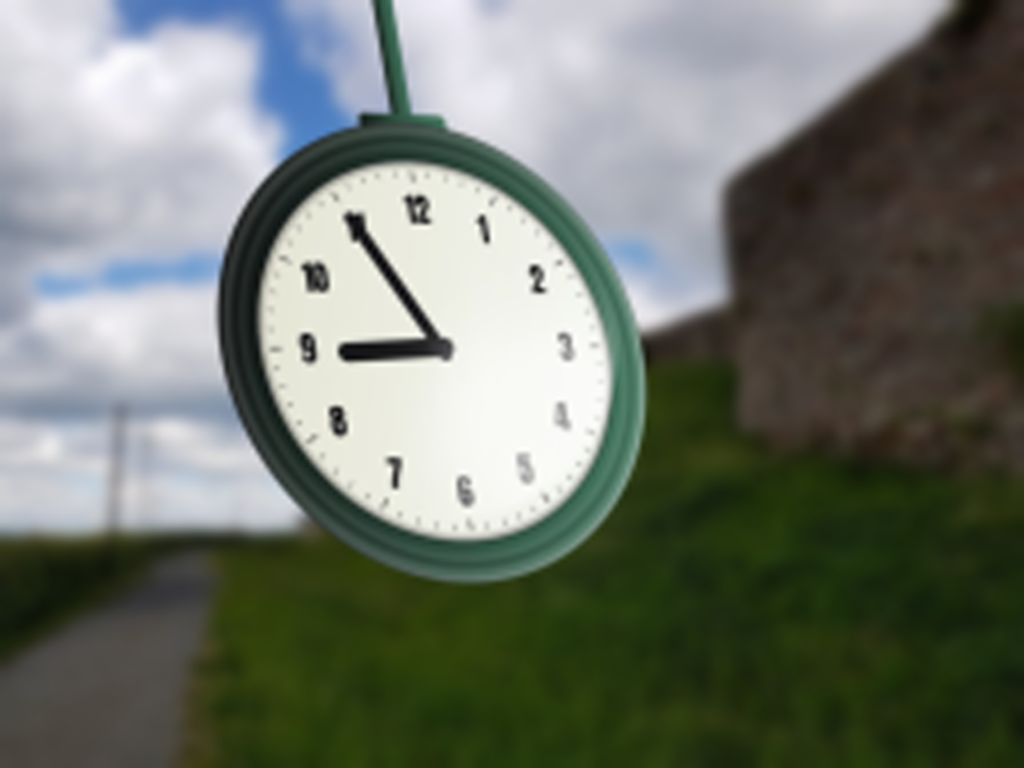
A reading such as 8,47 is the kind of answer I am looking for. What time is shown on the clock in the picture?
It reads 8,55
